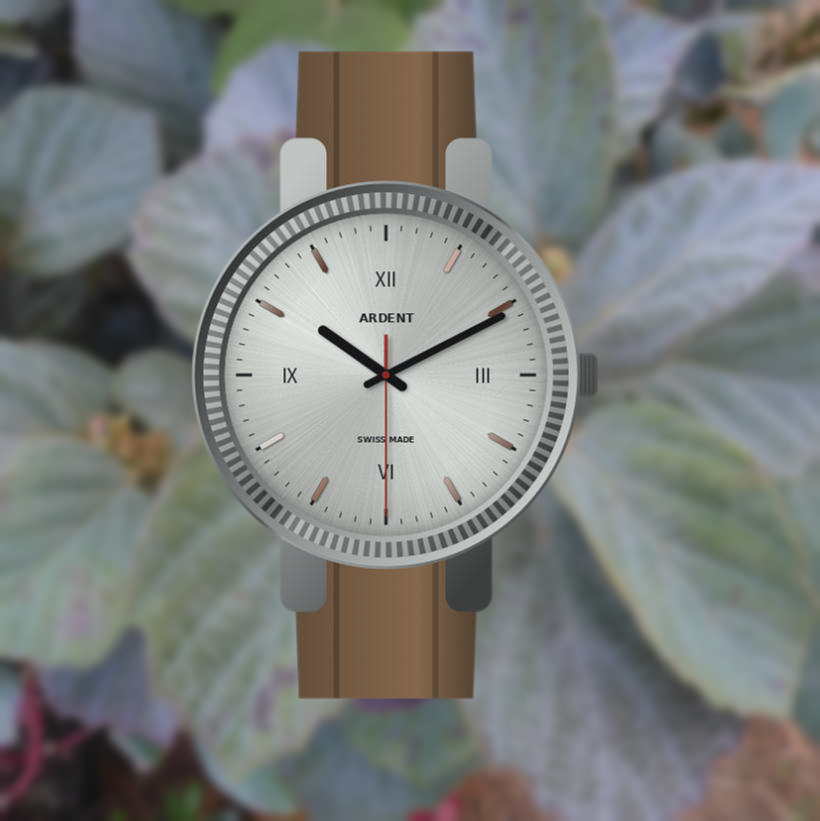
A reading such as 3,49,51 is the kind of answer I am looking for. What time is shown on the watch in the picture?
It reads 10,10,30
